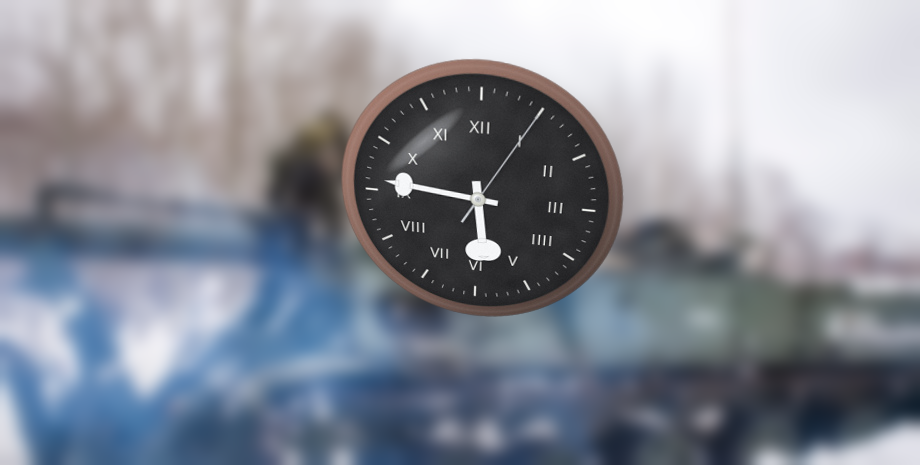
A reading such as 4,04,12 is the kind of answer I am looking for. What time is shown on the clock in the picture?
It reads 5,46,05
